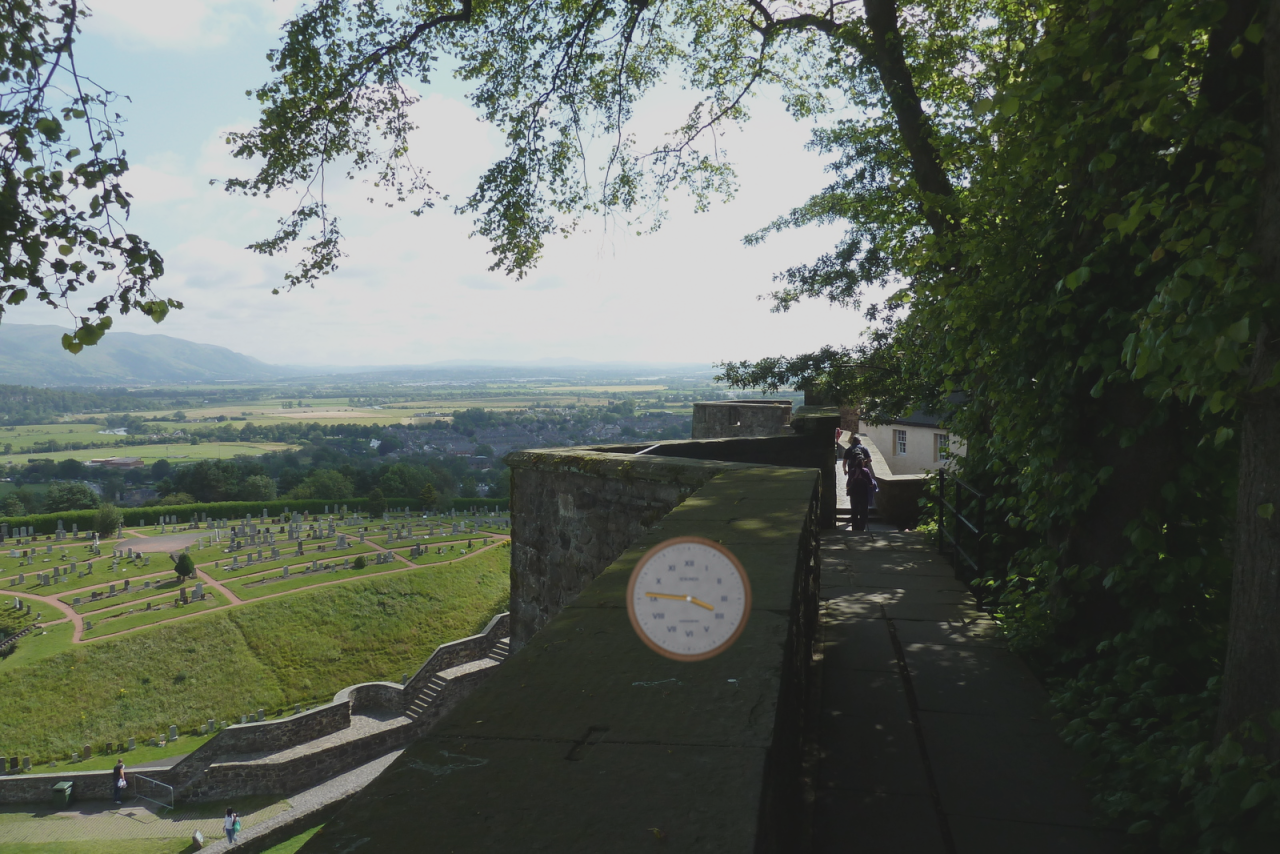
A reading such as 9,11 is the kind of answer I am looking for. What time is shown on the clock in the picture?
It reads 3,46
